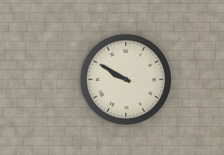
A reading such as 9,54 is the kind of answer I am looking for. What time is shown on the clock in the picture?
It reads 9,50
